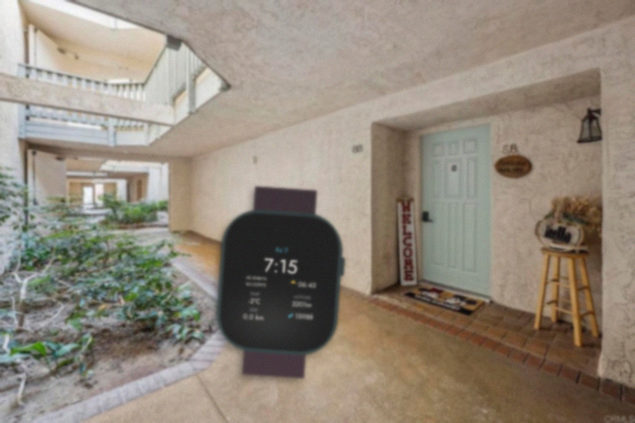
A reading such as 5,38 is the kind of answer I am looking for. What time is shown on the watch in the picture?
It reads 7,15
